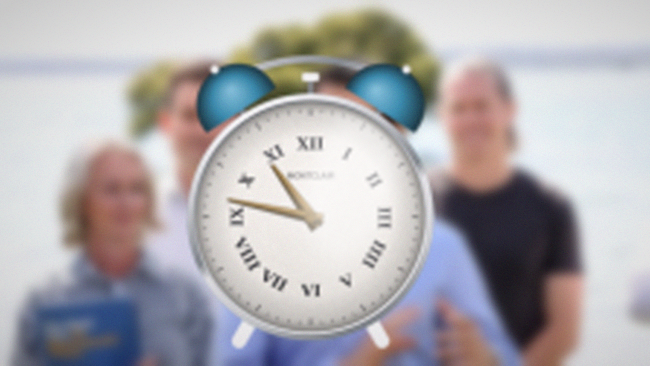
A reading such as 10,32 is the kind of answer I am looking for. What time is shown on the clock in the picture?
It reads 10,47
